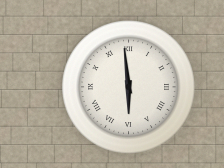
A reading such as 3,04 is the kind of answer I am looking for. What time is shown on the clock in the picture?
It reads 5,59
